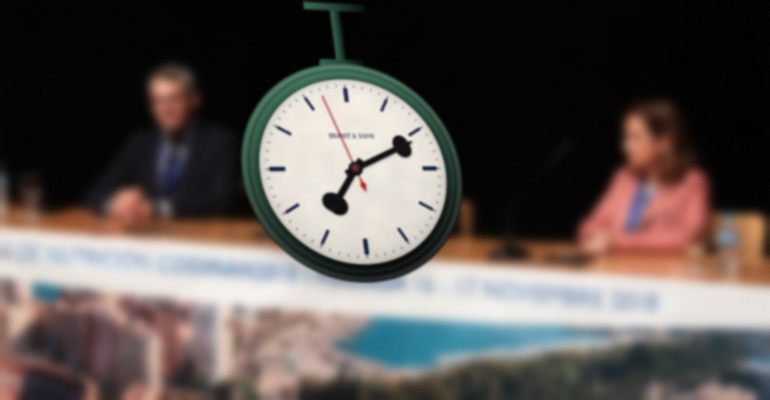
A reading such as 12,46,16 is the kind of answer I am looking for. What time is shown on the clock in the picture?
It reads 7,10,57
